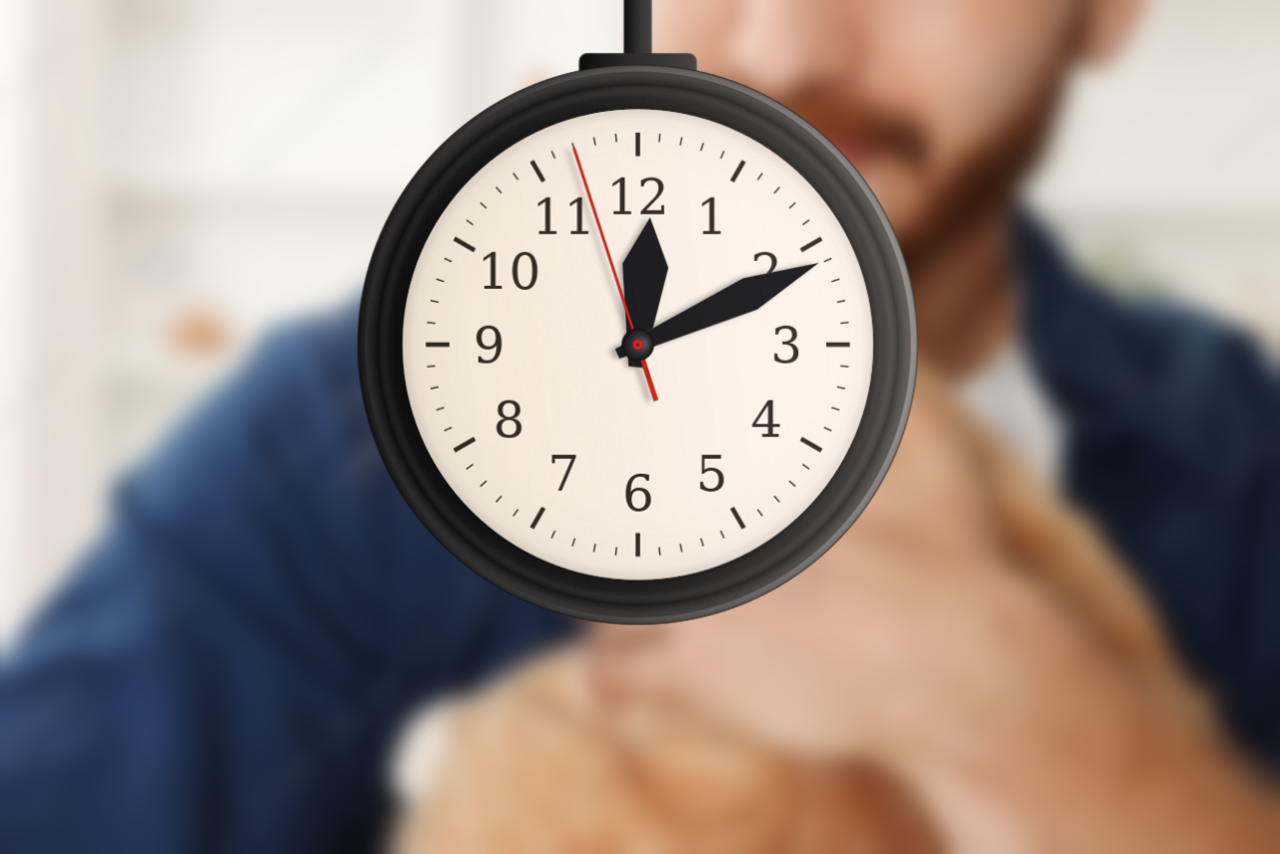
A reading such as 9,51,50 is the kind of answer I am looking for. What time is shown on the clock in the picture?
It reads 12,10,57
